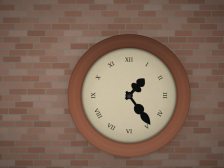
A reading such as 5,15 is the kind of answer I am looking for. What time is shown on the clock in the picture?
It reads 1,24
